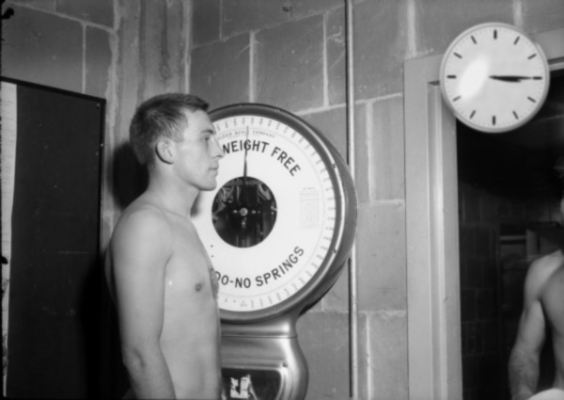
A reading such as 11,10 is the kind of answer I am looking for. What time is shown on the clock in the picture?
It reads 3,15
